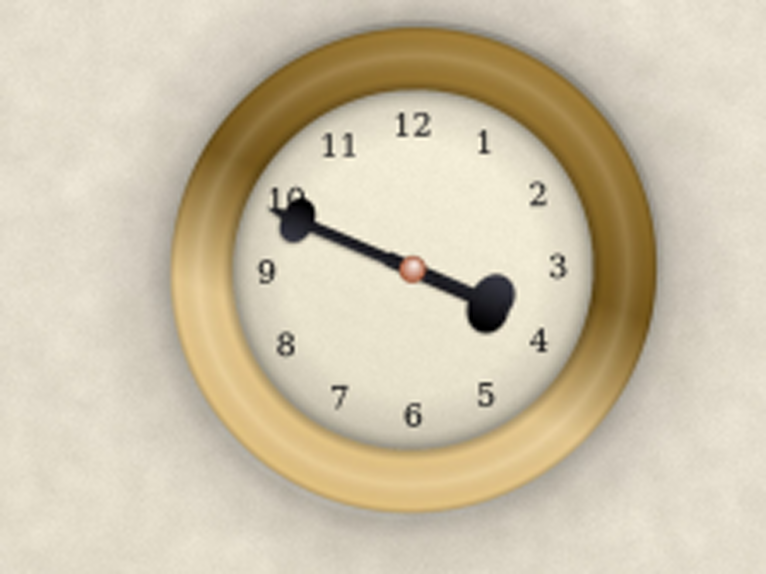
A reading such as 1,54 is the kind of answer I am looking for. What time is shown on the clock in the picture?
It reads 3,49
